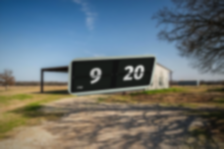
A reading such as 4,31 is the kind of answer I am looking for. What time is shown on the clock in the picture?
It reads 9,20
